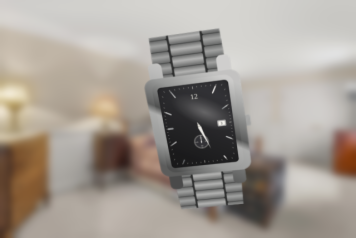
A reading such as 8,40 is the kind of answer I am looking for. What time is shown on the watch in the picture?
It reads 5,27
